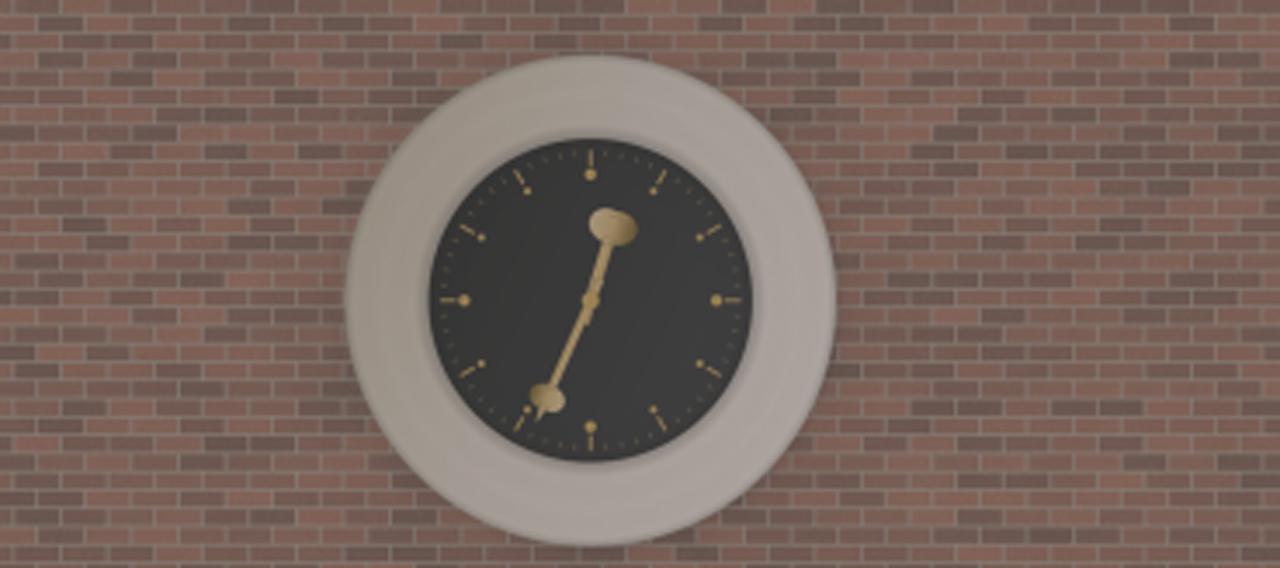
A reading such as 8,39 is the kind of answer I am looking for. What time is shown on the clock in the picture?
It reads 12,34
